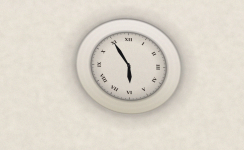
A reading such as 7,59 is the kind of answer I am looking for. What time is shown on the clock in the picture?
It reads 5,55
